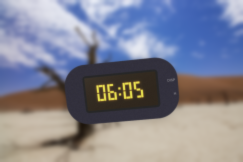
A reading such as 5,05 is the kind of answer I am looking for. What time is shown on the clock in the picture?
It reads 6,05
